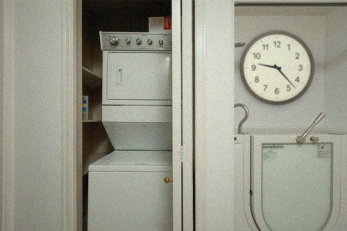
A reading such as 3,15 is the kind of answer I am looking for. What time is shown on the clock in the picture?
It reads 9,23
